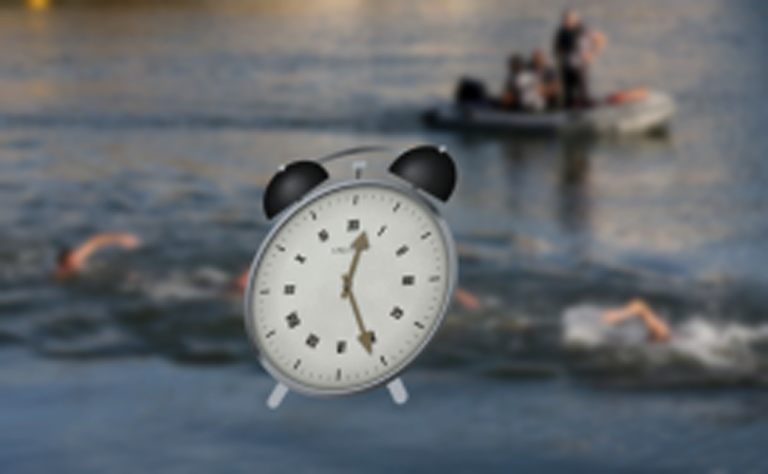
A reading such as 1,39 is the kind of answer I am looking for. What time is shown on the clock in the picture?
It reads 12,26
